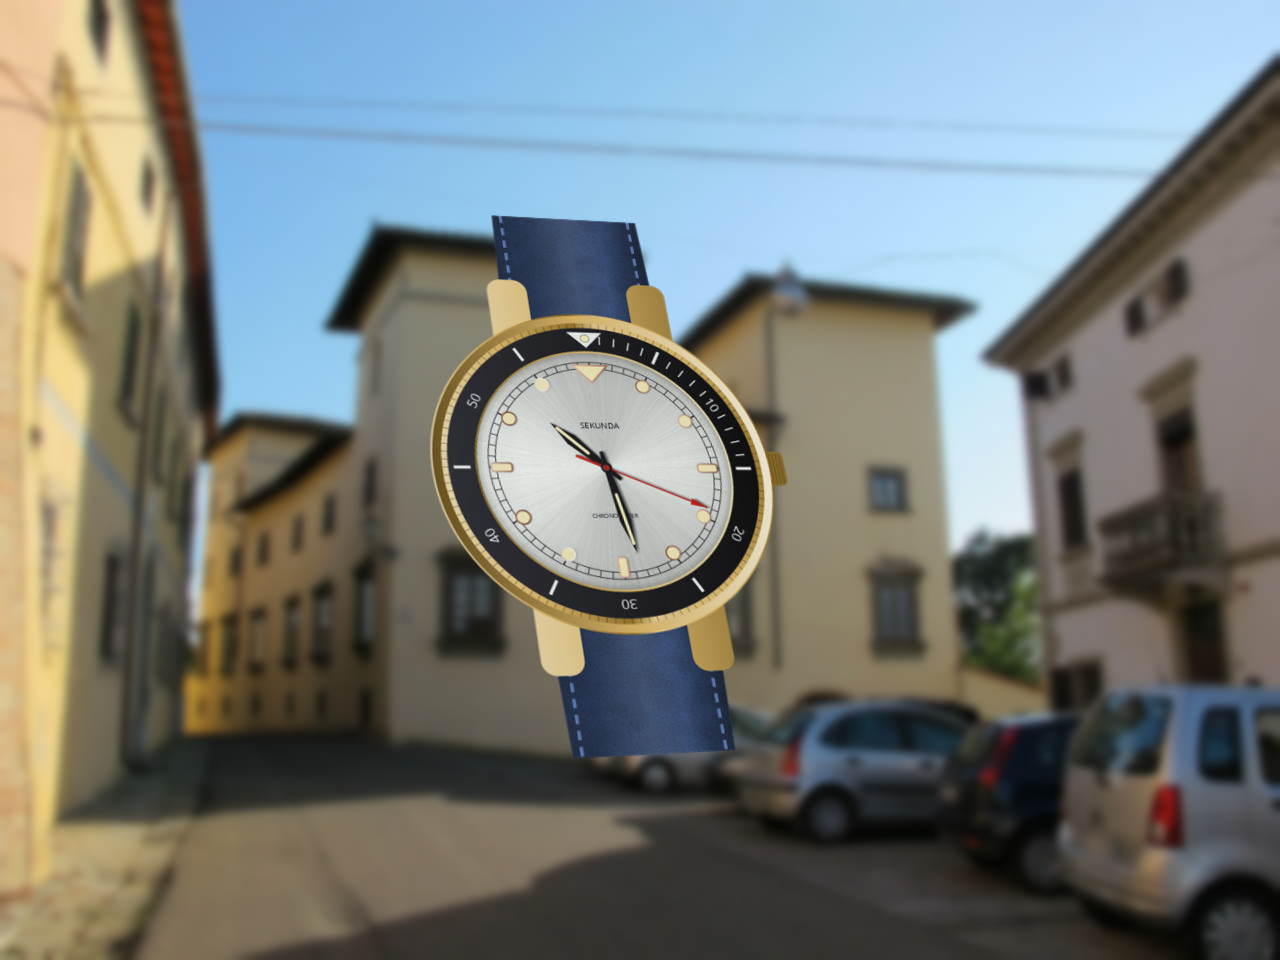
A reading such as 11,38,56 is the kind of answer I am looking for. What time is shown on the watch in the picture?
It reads 10,28,19
